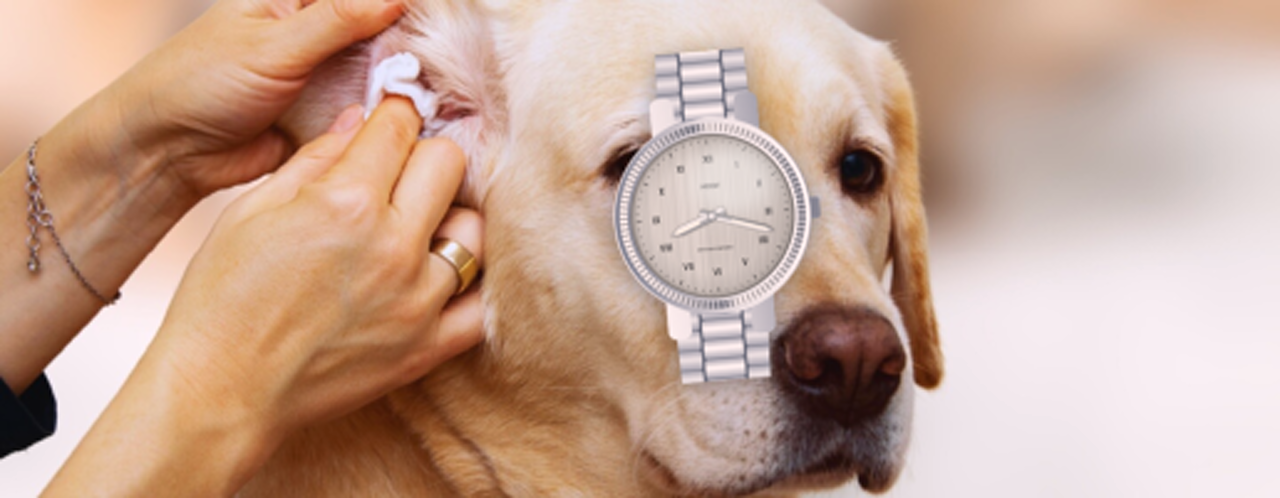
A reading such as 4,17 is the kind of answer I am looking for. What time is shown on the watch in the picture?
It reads 8,18
